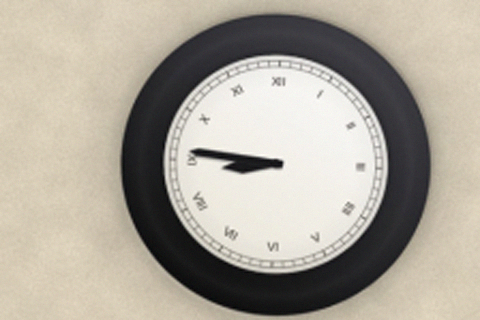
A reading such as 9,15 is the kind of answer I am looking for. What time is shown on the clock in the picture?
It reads 8,46
